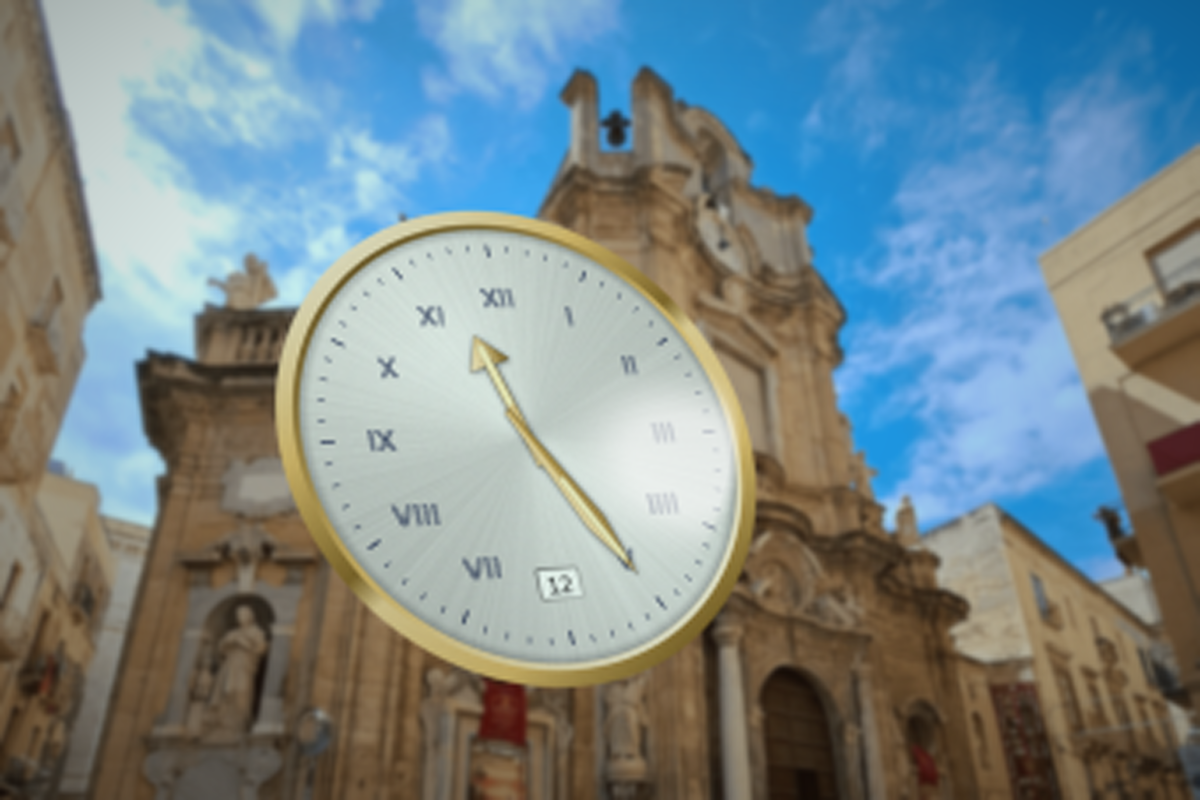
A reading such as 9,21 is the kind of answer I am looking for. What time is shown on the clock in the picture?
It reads 11,25
